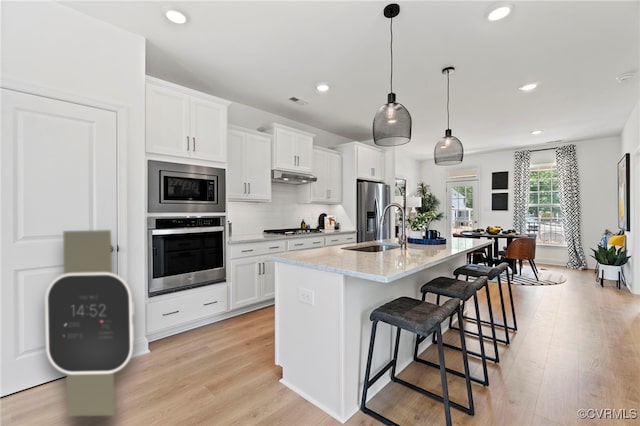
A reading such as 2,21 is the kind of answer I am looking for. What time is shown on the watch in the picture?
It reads 14,52
